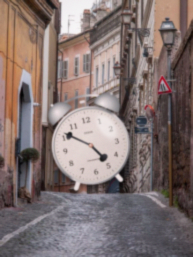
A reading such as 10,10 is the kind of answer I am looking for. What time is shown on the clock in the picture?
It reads 4,51
